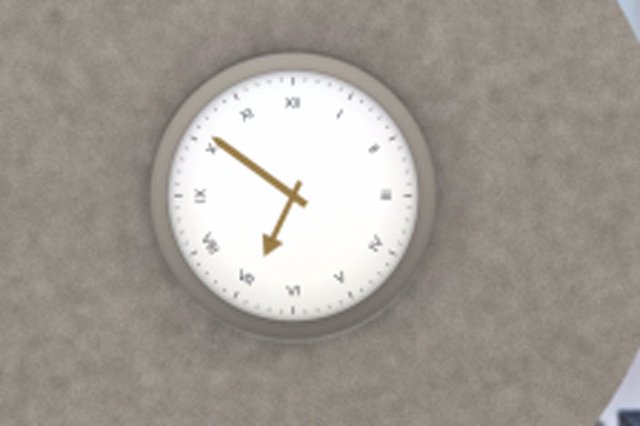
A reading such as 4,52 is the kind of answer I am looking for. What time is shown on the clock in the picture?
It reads 6,51
